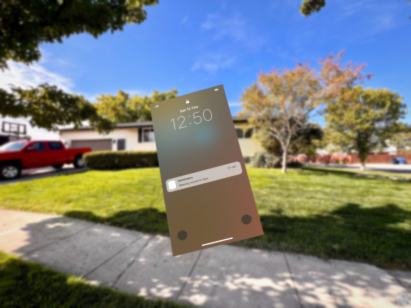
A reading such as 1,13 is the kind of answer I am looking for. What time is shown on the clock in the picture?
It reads 12,50
